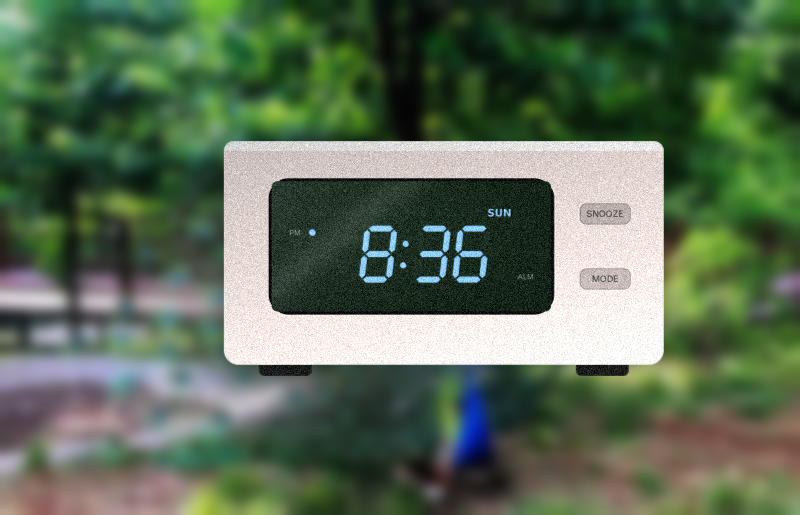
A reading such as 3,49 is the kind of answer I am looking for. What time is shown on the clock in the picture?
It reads 8,36
